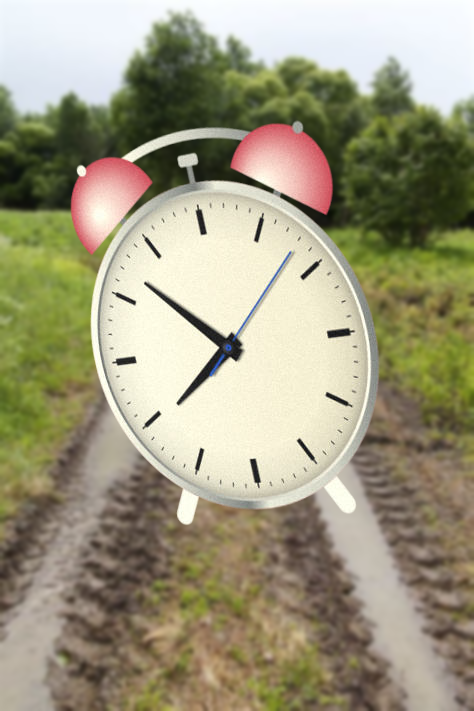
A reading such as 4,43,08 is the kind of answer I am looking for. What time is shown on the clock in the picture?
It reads 7,52,08
